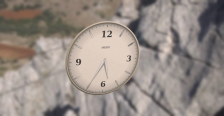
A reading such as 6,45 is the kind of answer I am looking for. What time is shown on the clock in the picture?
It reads 5,35
